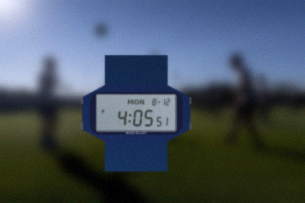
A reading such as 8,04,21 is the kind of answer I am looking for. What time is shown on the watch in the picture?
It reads 4,05,51
